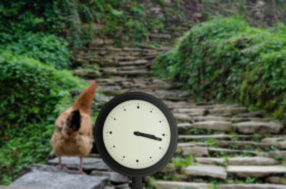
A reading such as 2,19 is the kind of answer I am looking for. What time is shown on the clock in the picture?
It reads 3,17
